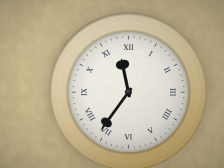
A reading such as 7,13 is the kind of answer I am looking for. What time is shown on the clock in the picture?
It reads 11,36
